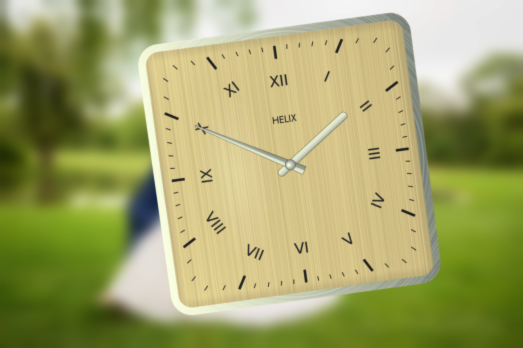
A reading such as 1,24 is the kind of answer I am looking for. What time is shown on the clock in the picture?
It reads 1,50
